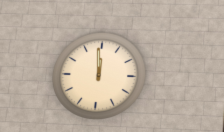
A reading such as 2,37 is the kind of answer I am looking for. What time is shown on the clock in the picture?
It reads 11,59
